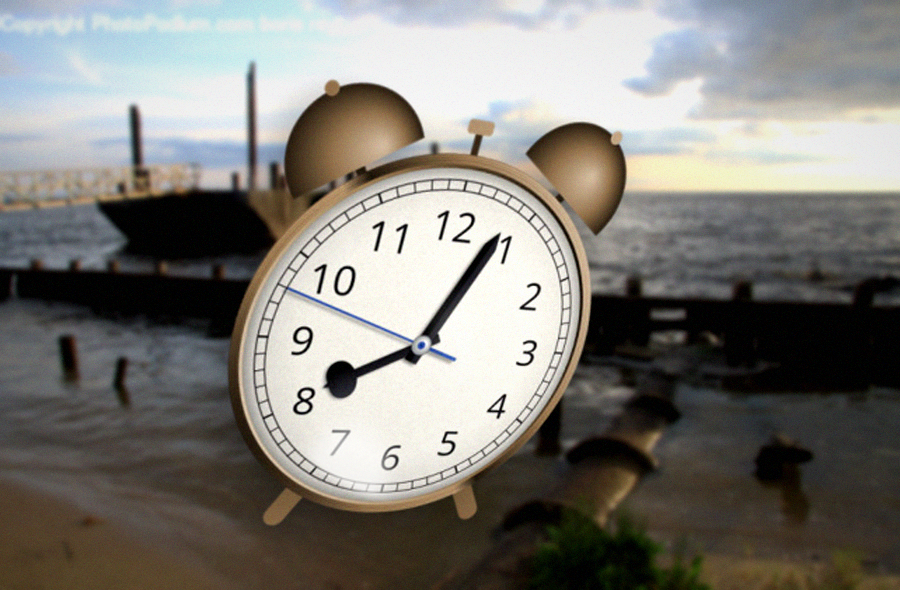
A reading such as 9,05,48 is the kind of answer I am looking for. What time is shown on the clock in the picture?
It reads 8,03,48
